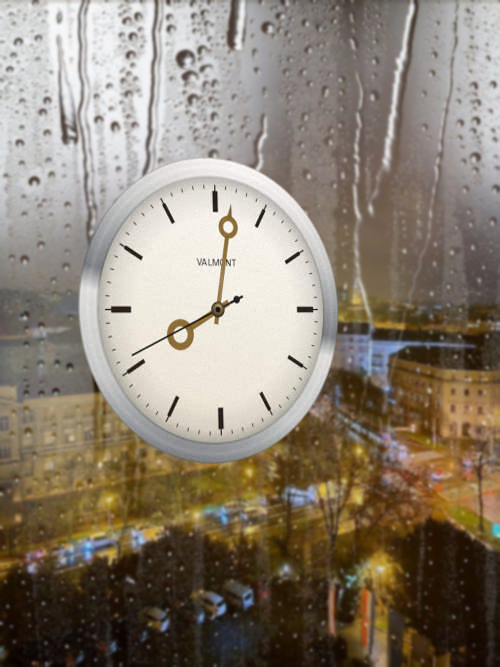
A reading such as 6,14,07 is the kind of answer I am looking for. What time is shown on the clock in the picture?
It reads 8,01,41
